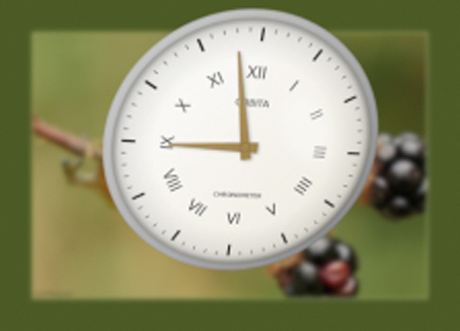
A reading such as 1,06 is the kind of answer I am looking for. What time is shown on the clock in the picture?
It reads 8,58
